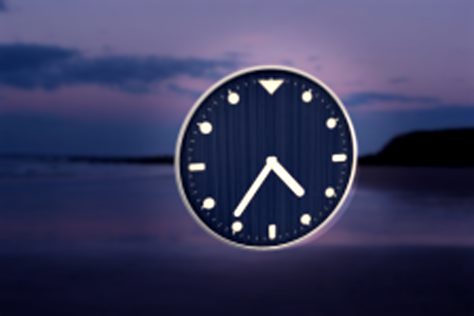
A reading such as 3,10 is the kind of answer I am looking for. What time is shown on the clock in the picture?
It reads 4,36
